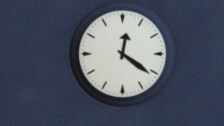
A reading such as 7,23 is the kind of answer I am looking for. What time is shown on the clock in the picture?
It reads 12,21
